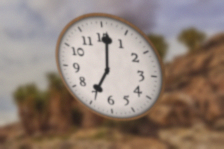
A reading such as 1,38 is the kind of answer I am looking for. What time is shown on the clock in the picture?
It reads 7,01
